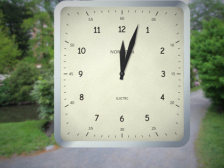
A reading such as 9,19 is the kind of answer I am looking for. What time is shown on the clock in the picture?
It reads 12,03
